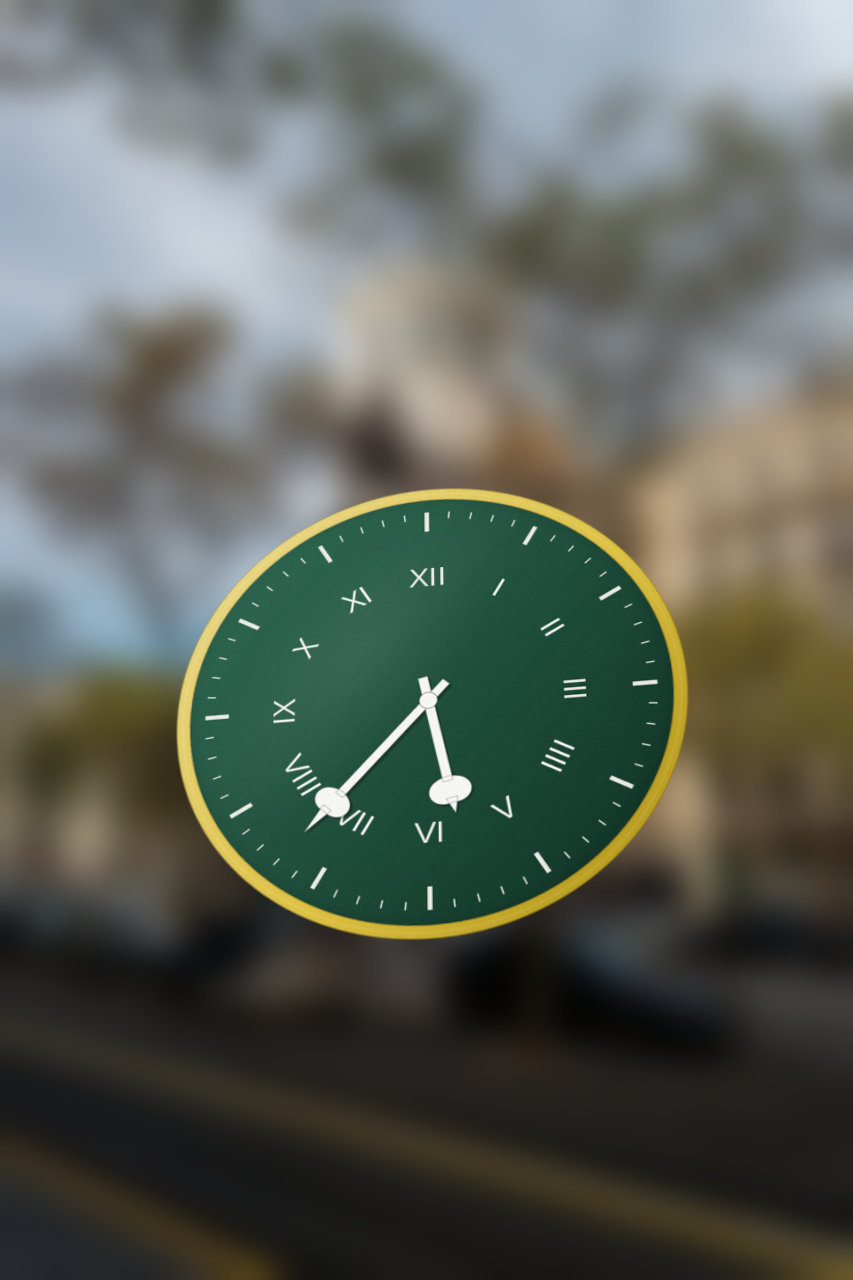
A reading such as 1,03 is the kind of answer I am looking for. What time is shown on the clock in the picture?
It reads 5,37
